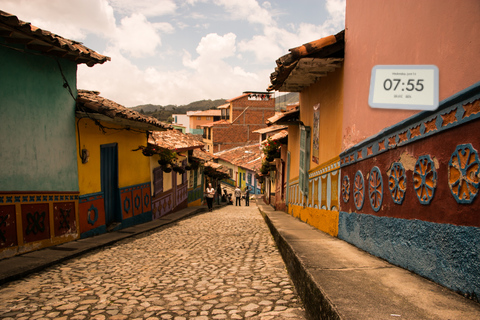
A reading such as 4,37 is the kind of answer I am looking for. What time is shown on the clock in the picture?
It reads 7,55
